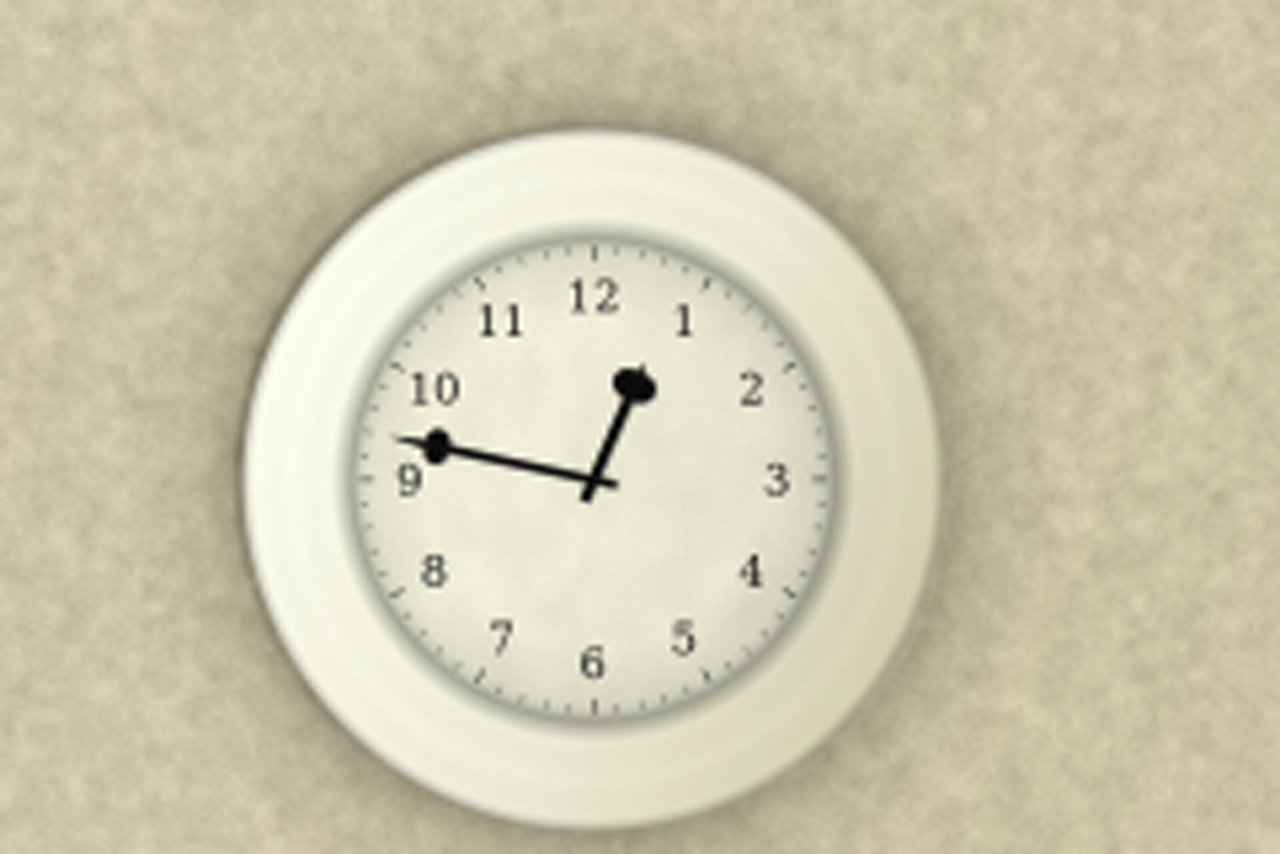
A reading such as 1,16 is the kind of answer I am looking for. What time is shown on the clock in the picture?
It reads 12,47
